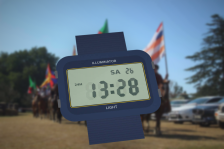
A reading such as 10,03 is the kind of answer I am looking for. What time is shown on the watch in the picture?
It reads 13,28
